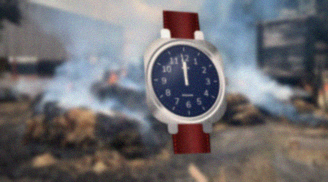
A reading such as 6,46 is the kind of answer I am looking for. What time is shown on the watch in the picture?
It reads 11,59
